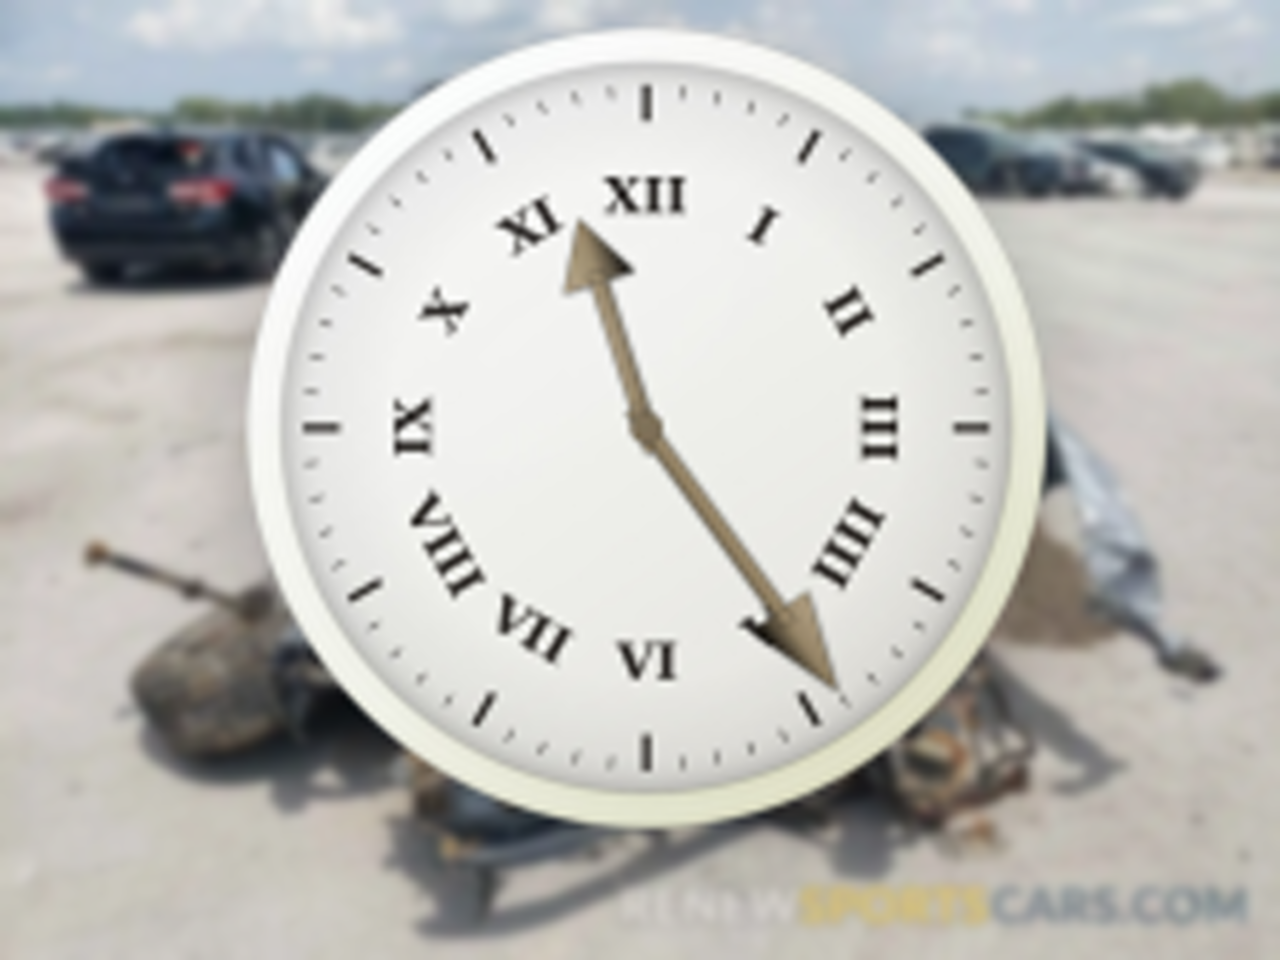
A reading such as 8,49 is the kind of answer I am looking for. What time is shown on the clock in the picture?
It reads 11,24
